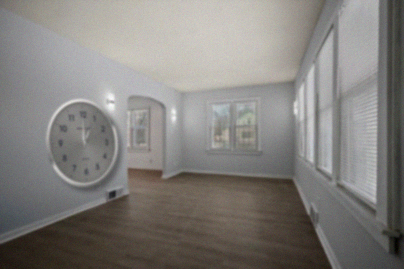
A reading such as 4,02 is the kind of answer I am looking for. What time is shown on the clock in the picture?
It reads 1,00
